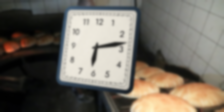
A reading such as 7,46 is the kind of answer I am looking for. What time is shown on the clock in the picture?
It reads 6,13
